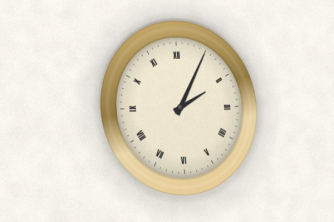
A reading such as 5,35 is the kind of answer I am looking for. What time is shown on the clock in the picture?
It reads 2,05
